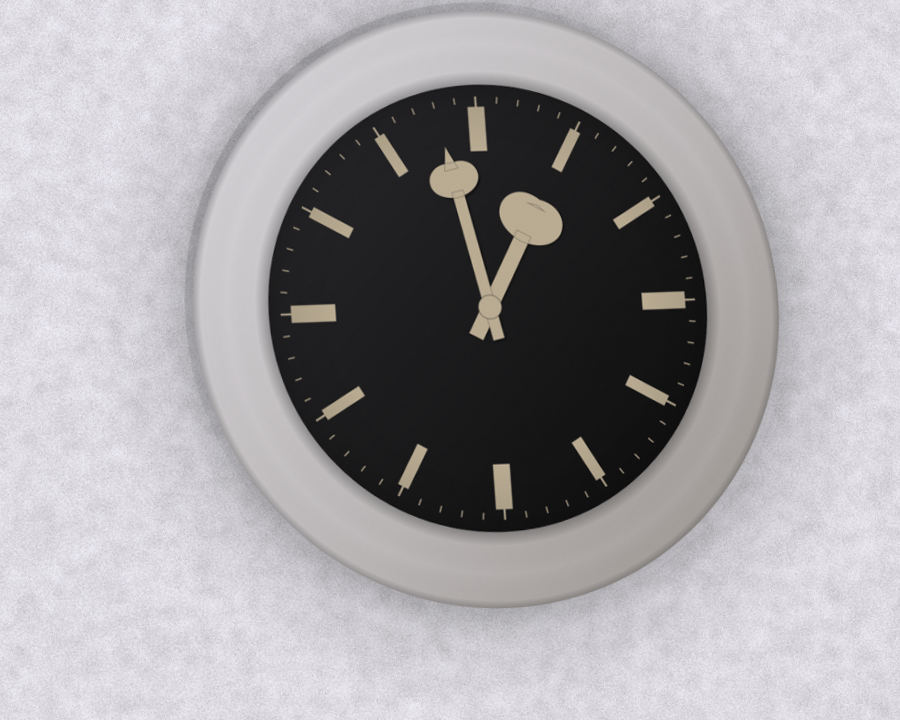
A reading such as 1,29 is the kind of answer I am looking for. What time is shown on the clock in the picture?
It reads 12,58
